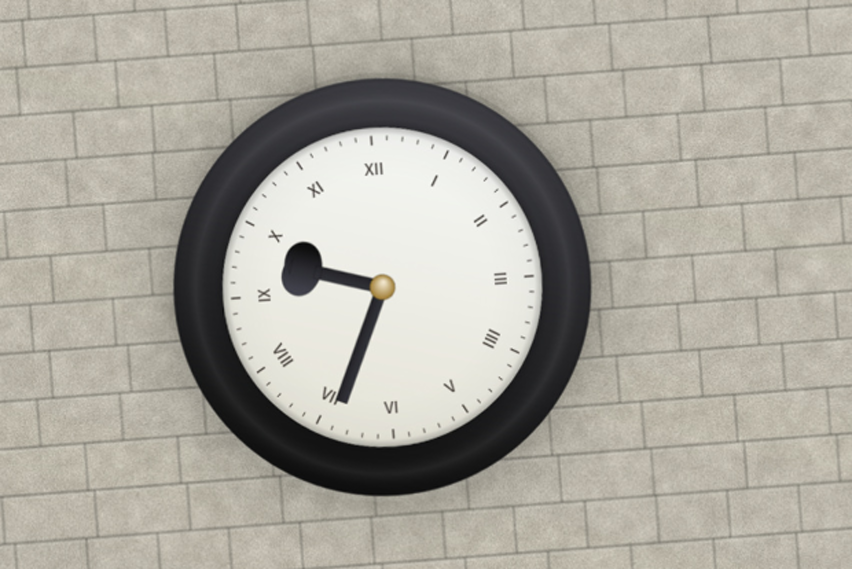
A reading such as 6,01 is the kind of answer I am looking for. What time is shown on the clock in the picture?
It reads 9,34
